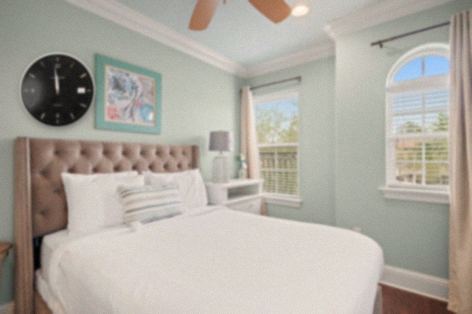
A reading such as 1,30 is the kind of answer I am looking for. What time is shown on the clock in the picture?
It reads 11,59
